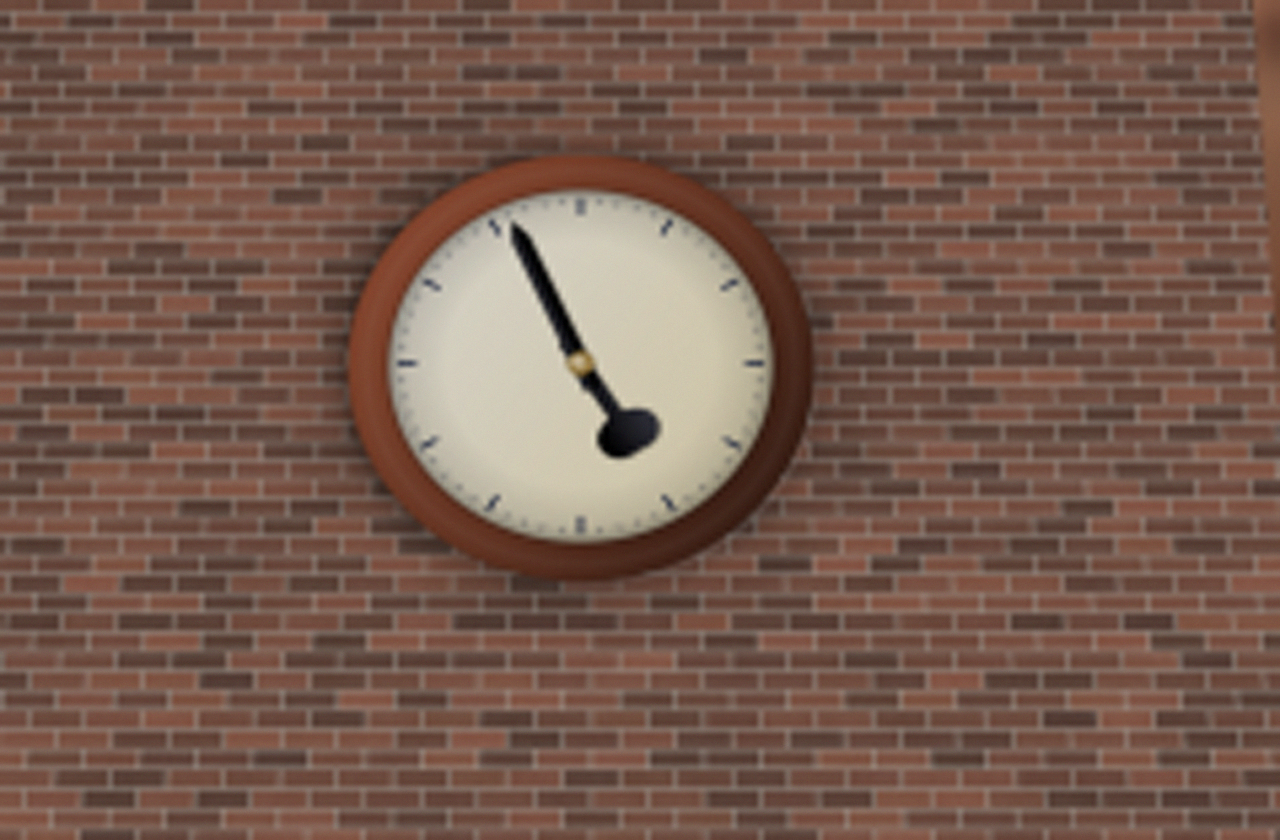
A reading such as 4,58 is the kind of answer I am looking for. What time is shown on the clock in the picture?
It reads 4,56
